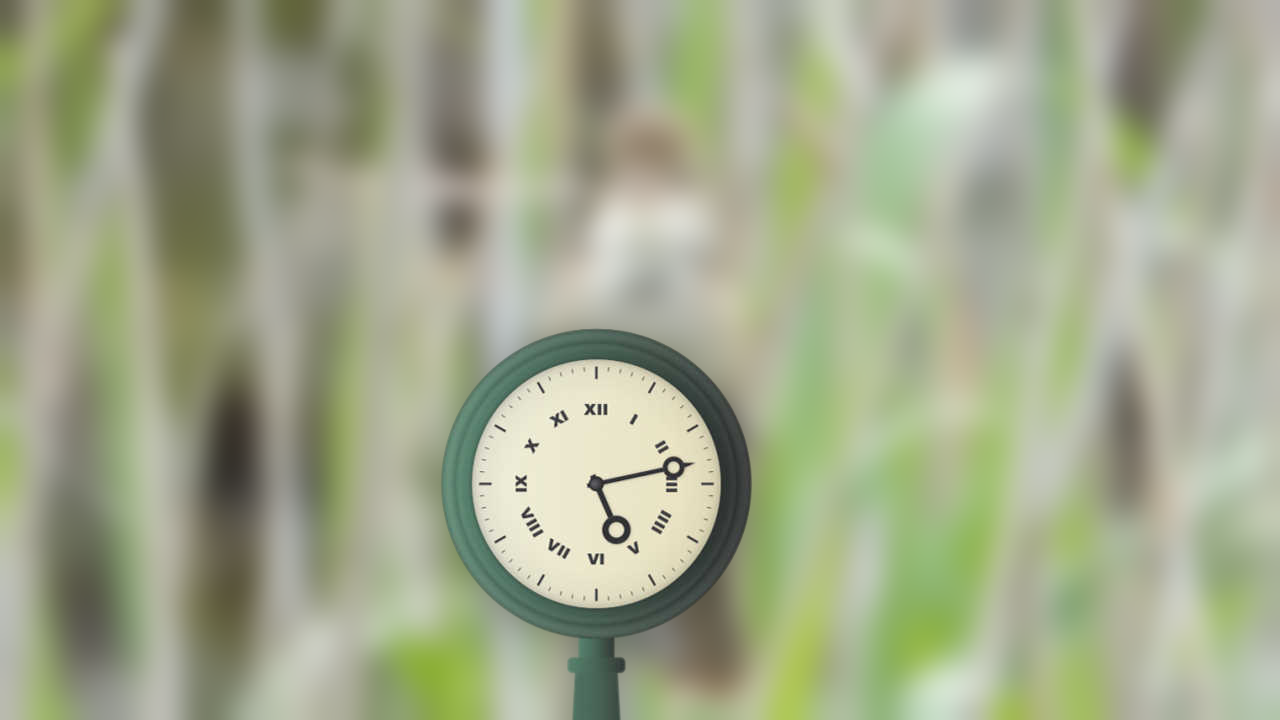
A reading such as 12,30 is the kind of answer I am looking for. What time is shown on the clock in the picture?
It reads 5,13
